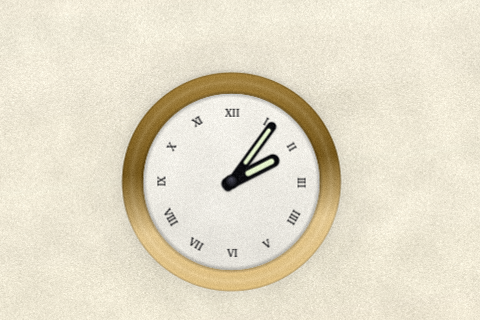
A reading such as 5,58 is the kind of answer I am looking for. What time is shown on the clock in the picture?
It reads 2,06
